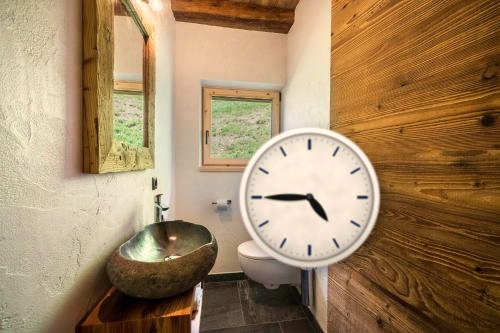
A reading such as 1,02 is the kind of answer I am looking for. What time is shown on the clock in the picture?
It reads 4,45
